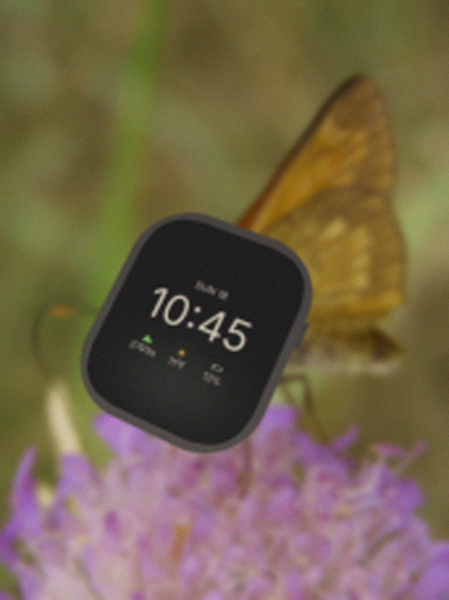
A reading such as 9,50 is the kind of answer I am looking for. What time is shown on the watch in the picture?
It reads 10,45
